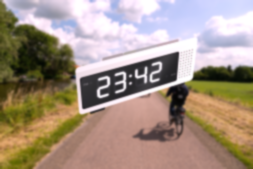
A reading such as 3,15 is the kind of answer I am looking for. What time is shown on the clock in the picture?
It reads 23,42
